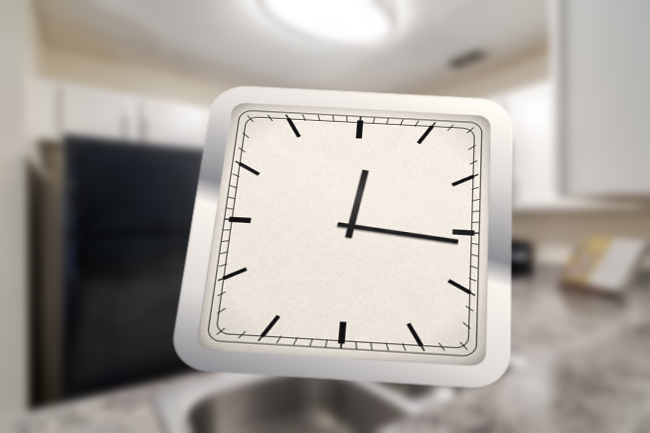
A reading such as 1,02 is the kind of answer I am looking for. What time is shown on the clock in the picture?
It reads 12,16
